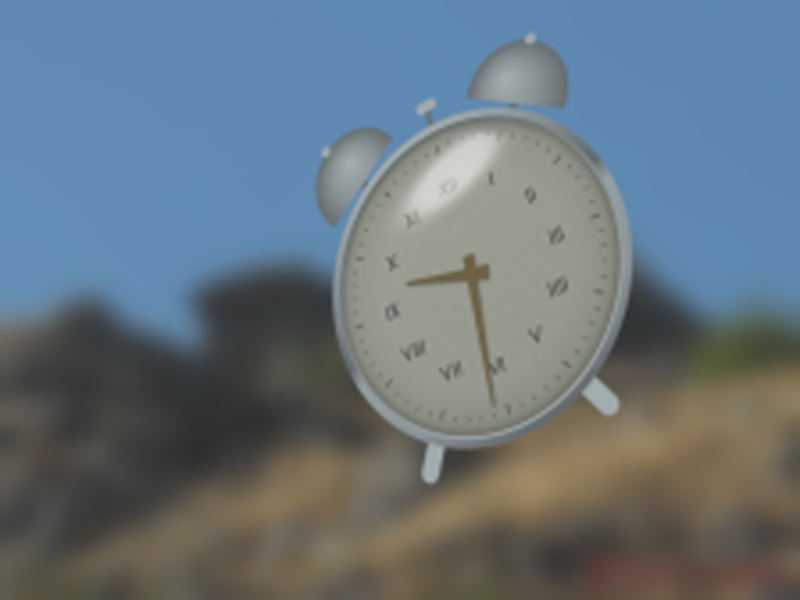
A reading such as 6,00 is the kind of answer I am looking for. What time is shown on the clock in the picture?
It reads 9,31
